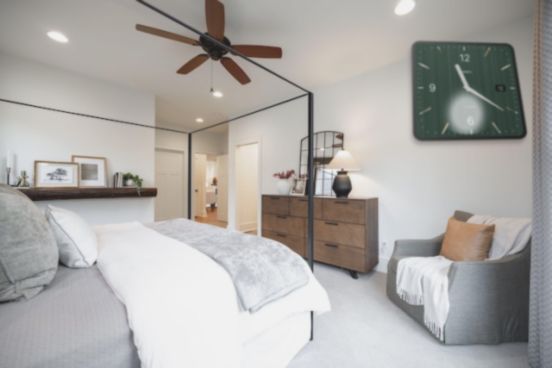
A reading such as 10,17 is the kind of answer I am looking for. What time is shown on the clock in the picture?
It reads 11,21
